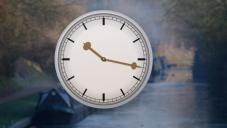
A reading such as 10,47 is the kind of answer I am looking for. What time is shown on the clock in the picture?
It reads 10,17
